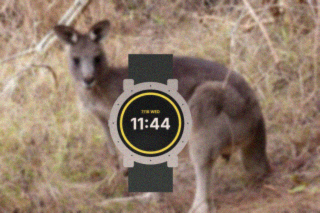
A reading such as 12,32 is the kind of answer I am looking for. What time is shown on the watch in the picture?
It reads 11,44
